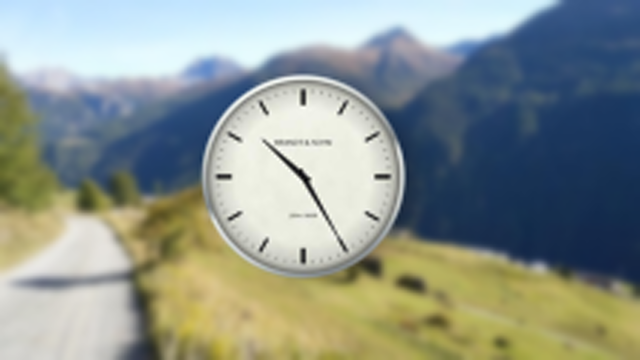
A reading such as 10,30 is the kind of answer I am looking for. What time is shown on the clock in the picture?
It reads 10,25
